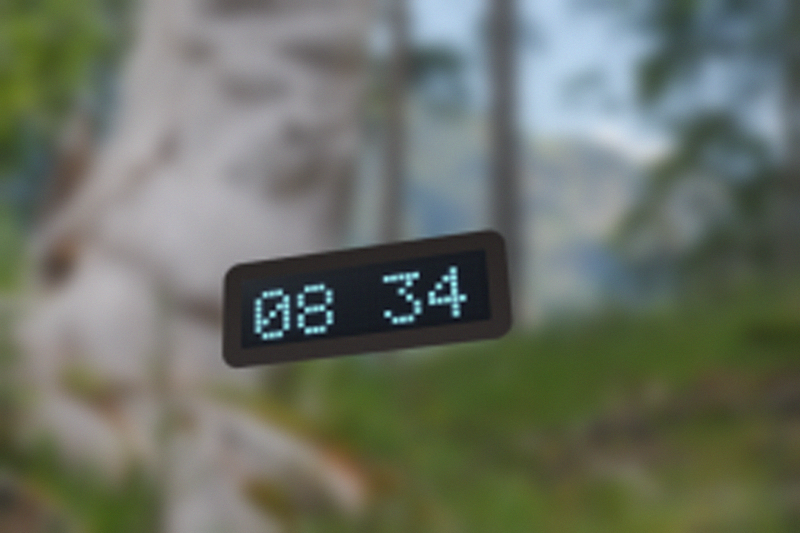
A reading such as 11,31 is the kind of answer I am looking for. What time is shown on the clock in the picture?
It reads 8,34
